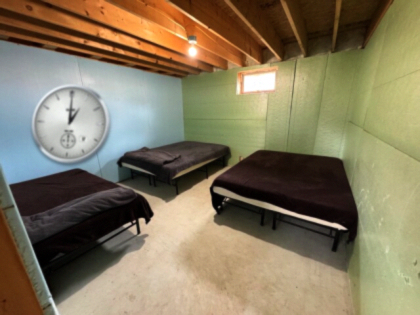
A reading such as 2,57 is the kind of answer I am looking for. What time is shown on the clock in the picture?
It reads 1,00
